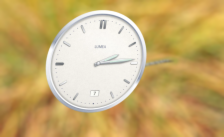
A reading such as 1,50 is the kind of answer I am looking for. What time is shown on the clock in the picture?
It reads 2,14
